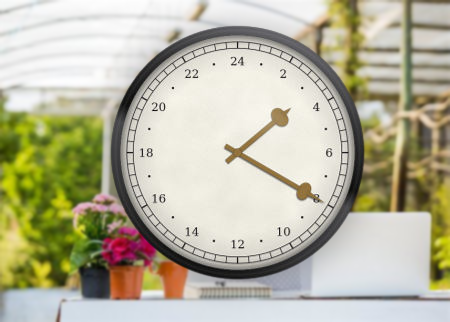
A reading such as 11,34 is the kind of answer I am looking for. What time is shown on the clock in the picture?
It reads 3,20
